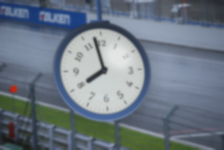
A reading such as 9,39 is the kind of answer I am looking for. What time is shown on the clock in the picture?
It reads 7,58
